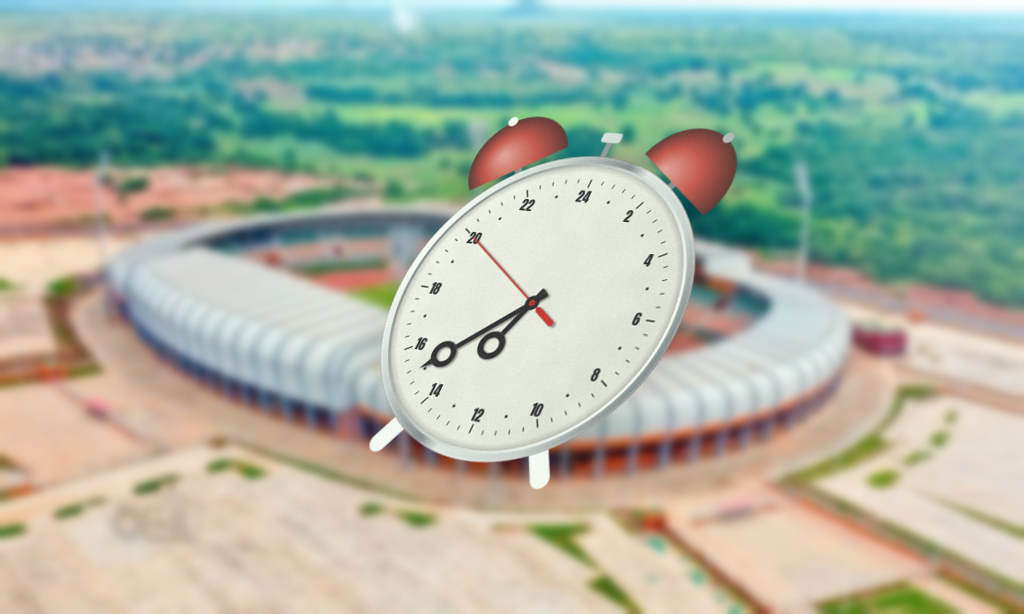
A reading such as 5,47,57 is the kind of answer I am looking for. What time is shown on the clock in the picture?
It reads 13,37,50
